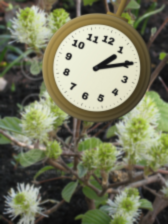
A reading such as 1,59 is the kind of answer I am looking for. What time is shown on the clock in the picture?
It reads 1,10
